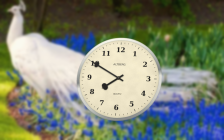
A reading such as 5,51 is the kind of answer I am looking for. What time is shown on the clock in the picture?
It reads 7,50
